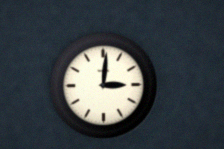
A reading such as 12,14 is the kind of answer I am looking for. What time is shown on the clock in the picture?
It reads 3,01
